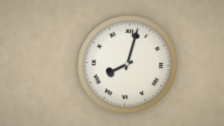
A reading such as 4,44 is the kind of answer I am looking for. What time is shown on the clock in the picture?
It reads 8,02
